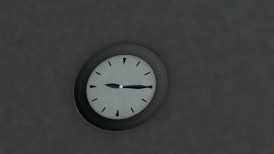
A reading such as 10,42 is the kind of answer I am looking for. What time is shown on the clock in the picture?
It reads 9,15
